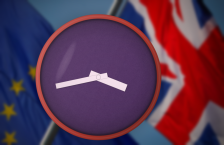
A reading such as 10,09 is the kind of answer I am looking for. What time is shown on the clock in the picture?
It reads 3,43
